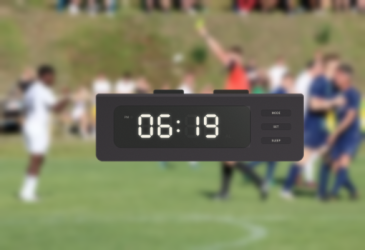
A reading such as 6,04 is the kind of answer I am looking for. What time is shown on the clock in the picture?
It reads 6,19
